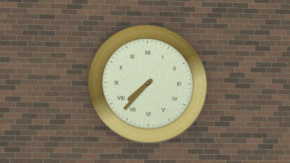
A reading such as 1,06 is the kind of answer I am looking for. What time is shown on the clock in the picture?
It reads 7,37
